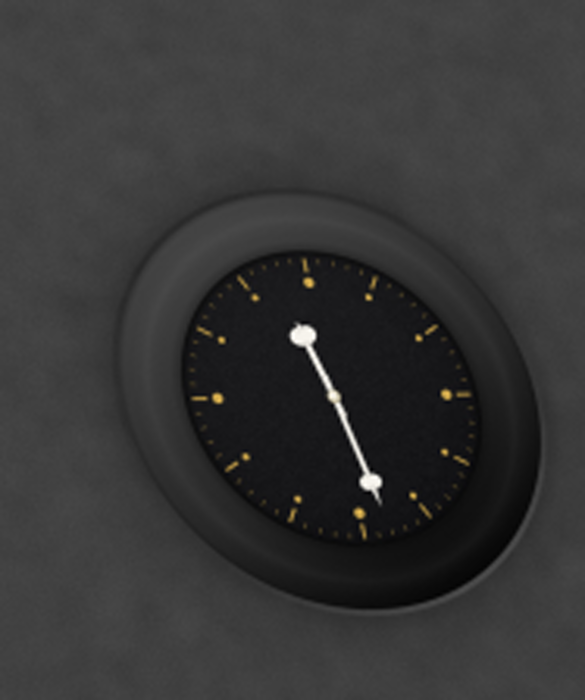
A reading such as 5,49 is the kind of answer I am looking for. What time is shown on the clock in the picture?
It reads 11,28
